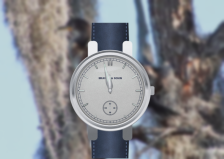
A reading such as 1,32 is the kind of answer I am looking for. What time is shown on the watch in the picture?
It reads 11,58
